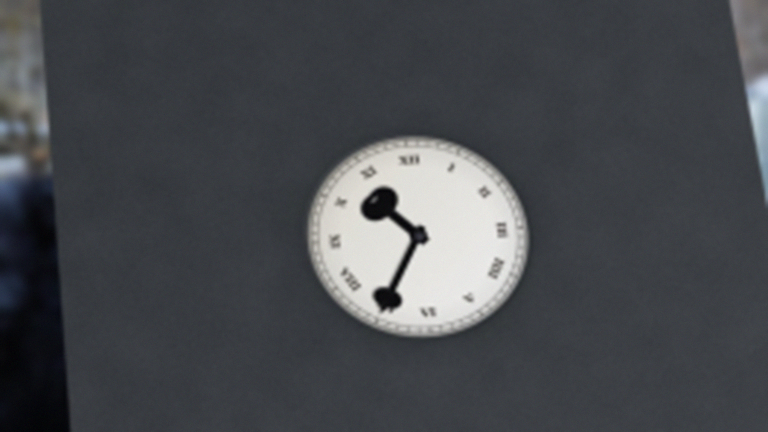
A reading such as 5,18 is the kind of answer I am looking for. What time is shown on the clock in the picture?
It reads 10,35
